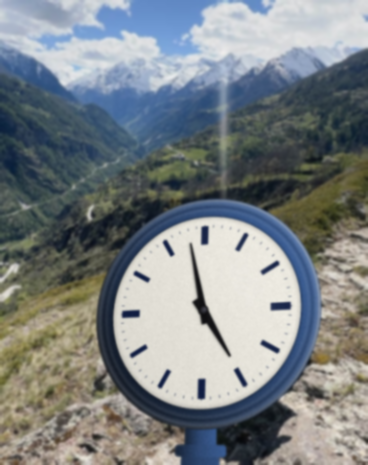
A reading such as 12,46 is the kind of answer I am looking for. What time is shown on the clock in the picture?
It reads 4,58
